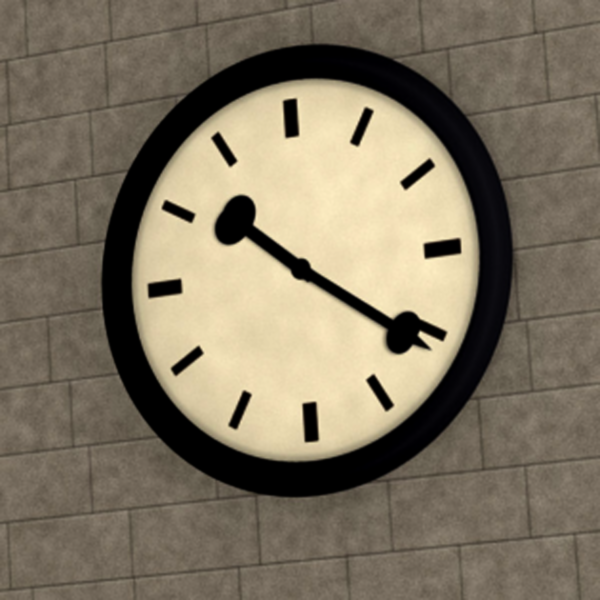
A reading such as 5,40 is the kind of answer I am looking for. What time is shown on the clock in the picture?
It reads 10,21
